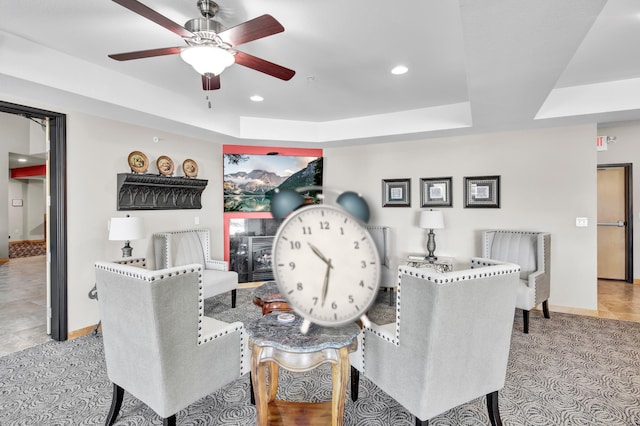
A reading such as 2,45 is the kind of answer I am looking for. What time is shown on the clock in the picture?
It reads 10,33
